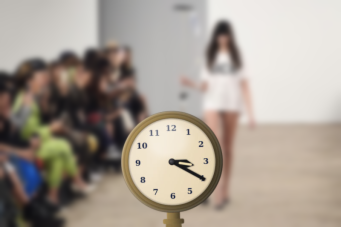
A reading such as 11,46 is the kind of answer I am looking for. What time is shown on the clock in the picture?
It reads 3,20
